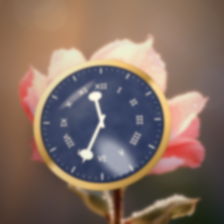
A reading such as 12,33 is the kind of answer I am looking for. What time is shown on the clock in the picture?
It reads 11,34
